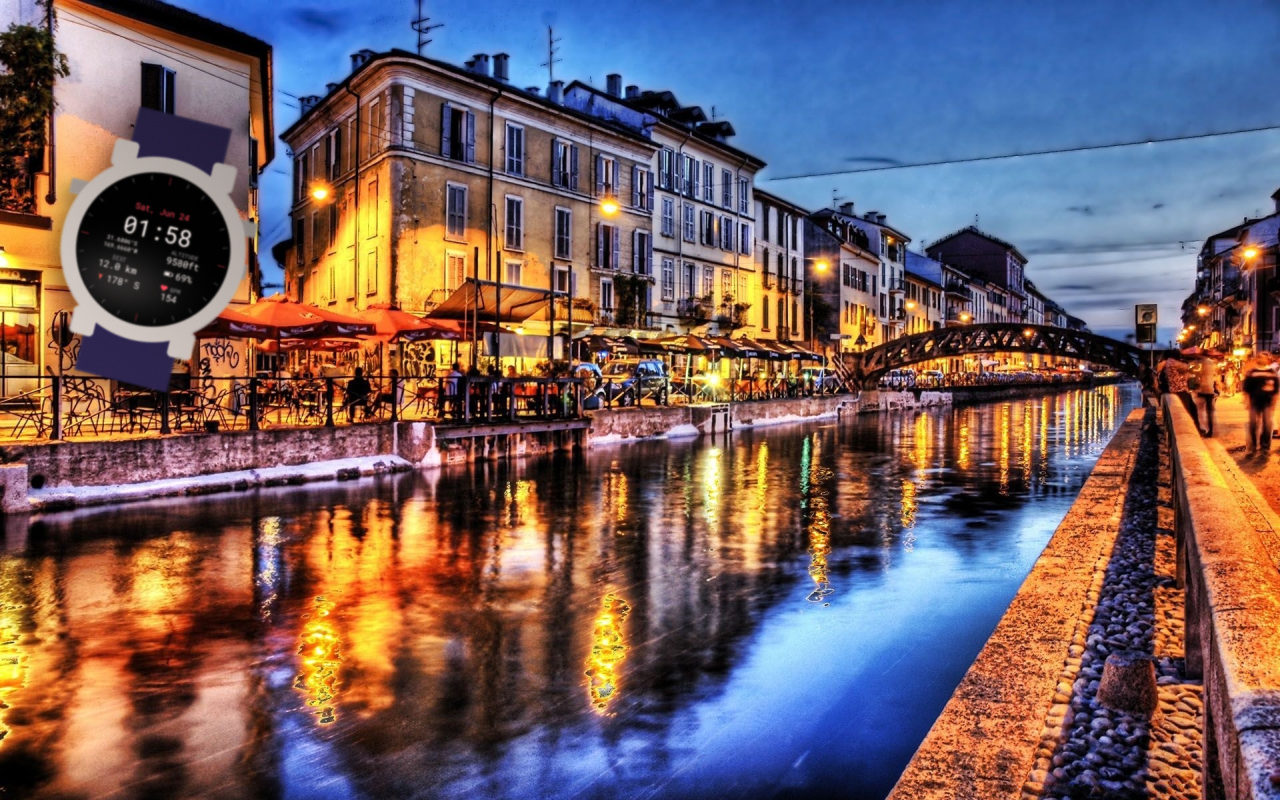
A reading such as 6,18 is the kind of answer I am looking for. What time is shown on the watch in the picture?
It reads 1,58
